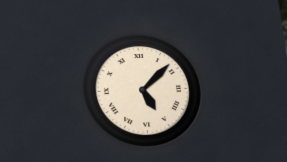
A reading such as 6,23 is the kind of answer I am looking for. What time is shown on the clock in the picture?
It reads 5,08
